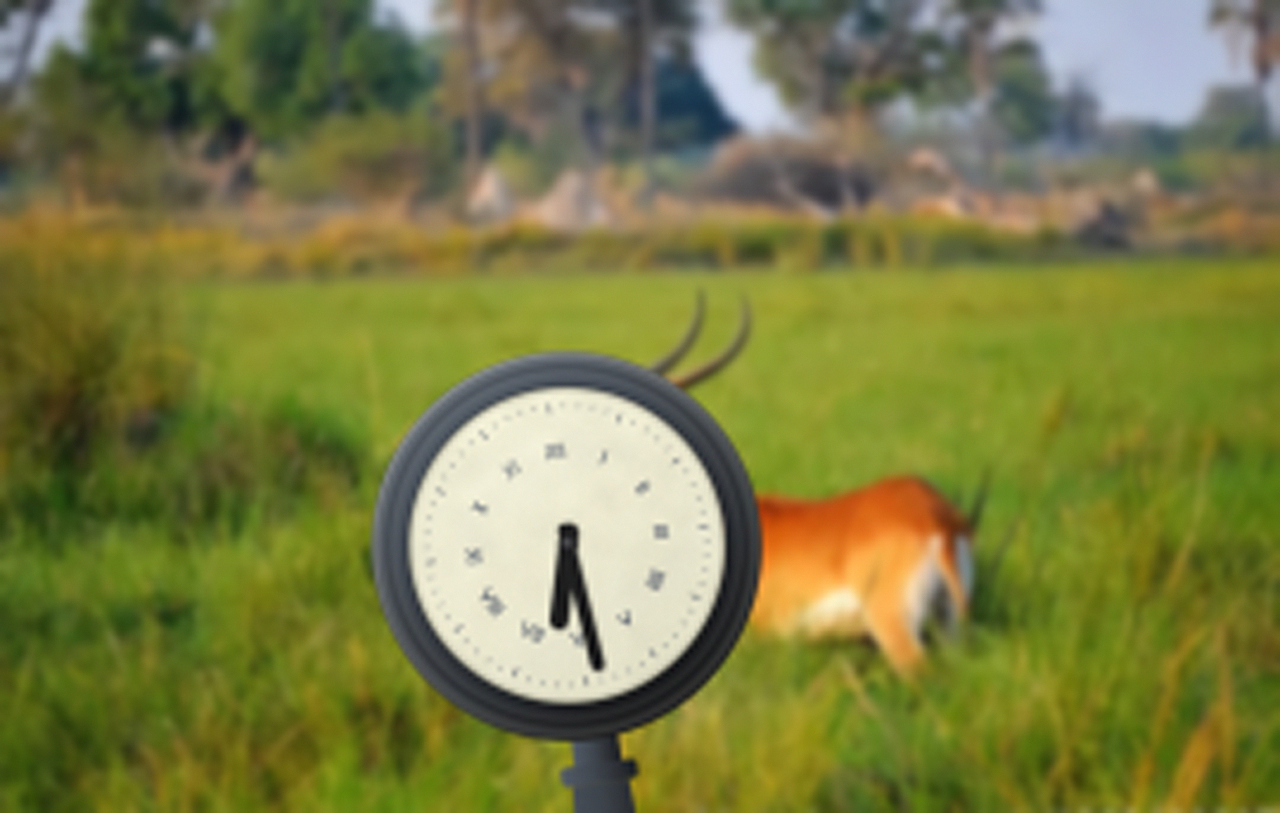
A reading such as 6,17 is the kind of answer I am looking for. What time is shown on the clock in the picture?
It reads 6,29
